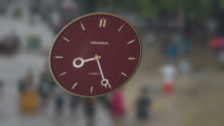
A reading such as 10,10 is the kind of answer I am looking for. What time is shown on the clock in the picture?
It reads 8,26
